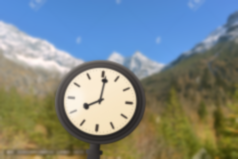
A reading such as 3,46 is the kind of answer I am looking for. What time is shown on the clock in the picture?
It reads 8,01
